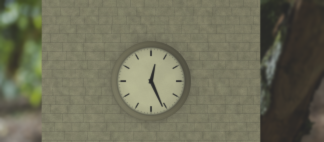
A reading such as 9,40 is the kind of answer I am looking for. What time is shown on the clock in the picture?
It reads 12,26
